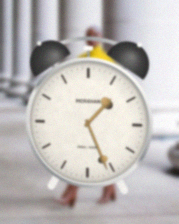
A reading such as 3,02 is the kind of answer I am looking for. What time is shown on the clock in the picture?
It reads 1,26
